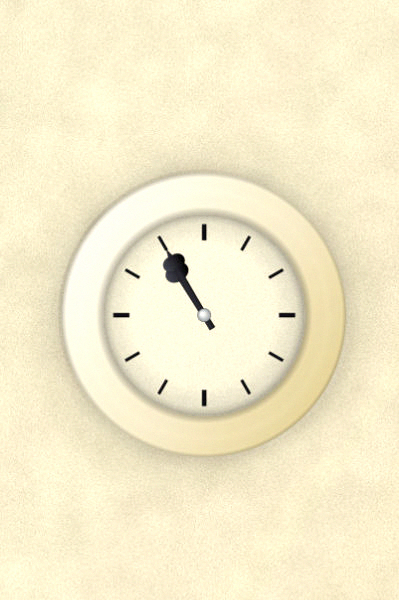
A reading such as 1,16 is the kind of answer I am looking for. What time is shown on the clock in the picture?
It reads 10,55
